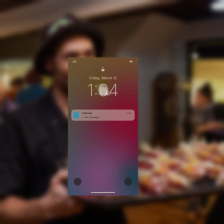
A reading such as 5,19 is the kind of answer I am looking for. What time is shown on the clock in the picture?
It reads 1,04
